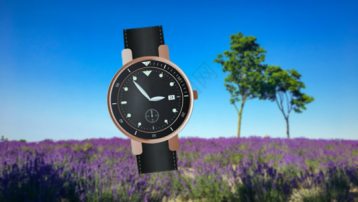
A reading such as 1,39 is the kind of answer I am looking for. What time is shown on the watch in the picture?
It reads 2,54
